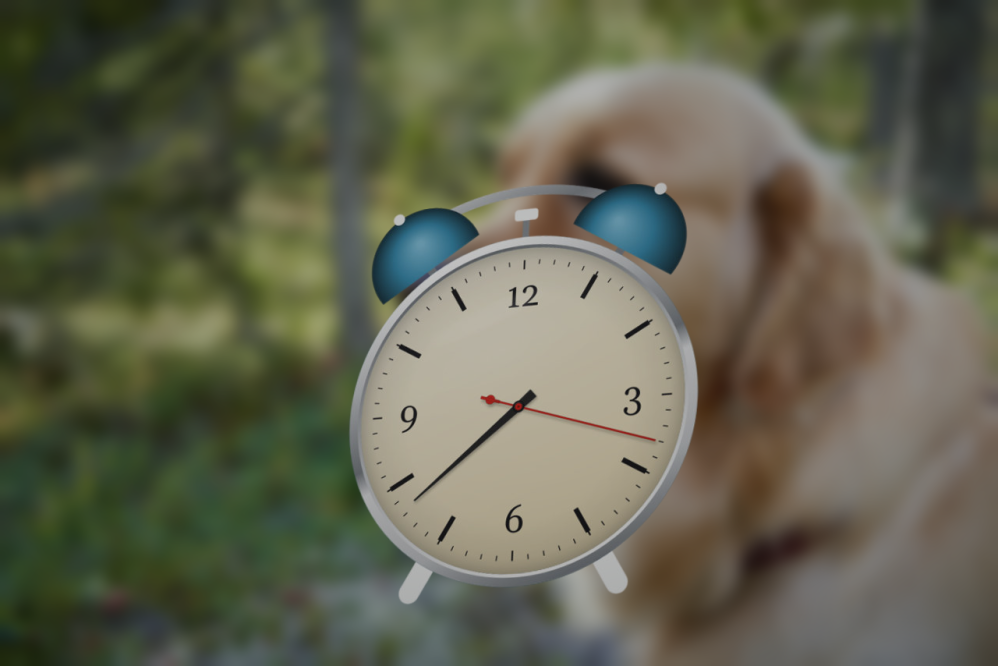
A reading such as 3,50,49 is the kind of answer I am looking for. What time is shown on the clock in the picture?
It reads 7,38,18
